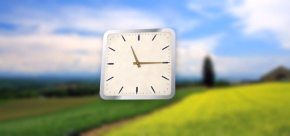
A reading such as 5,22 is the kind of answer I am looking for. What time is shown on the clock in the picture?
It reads 11,15
